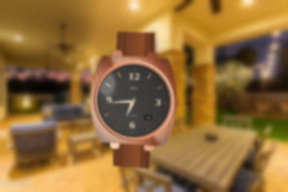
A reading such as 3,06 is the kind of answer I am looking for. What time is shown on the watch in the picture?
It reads 6,44
